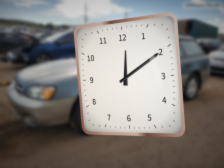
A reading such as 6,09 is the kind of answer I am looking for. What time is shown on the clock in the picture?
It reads 12,10
